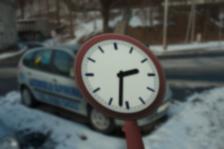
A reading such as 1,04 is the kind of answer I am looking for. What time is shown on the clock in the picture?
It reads 2,32
